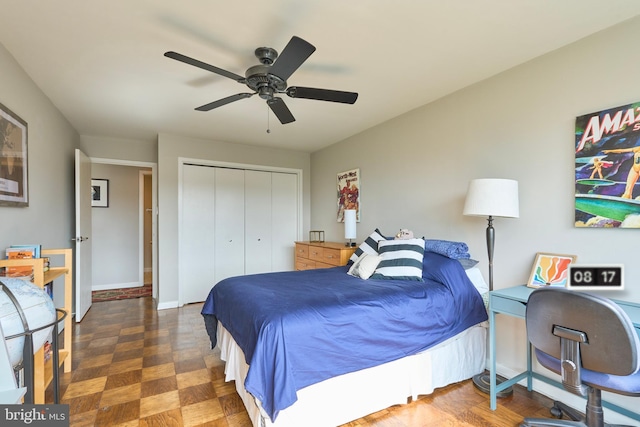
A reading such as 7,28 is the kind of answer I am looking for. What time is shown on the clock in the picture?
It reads 8,17
